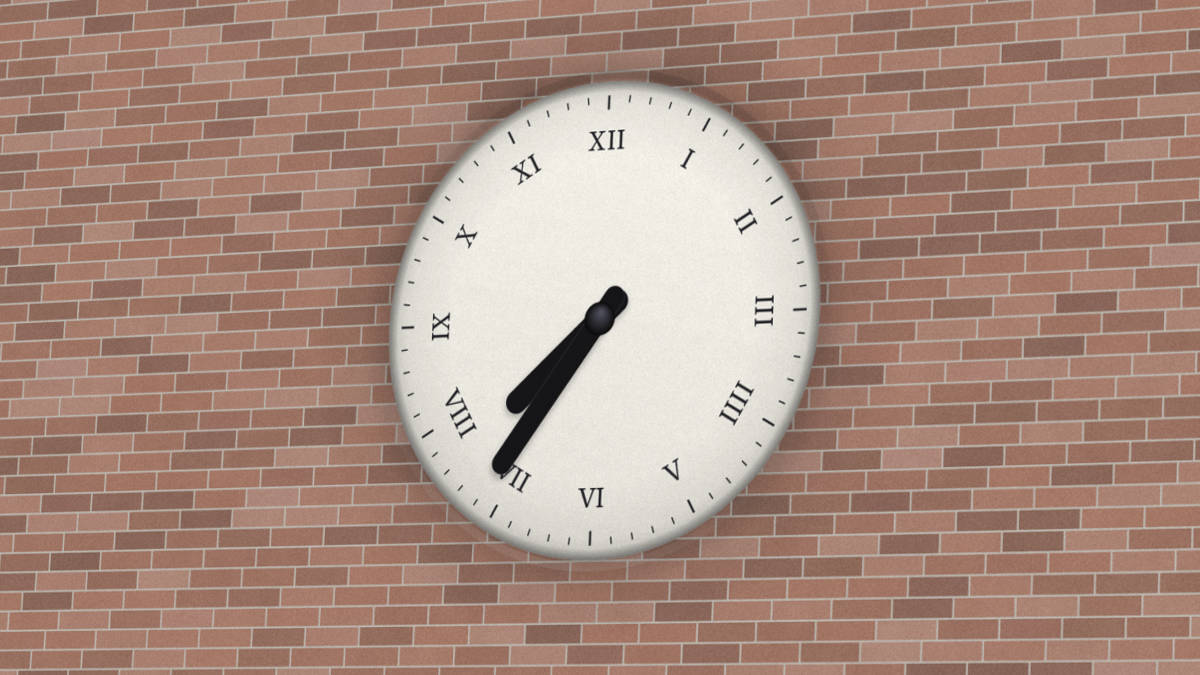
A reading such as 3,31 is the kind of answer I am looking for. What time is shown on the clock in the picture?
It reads 7,36
